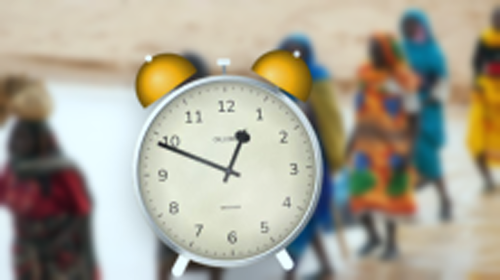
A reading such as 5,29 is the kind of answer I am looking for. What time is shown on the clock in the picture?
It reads 12,49
